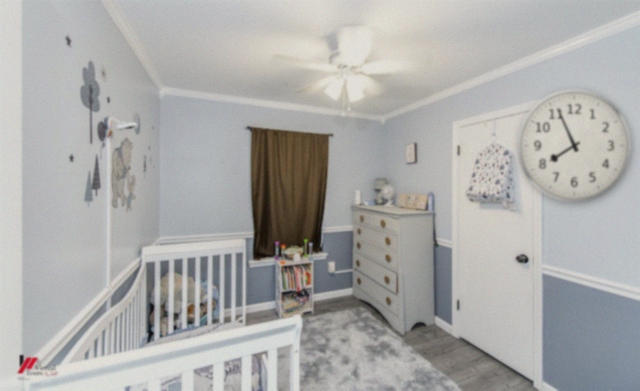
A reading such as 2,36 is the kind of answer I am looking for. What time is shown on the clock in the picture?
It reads 7,56
